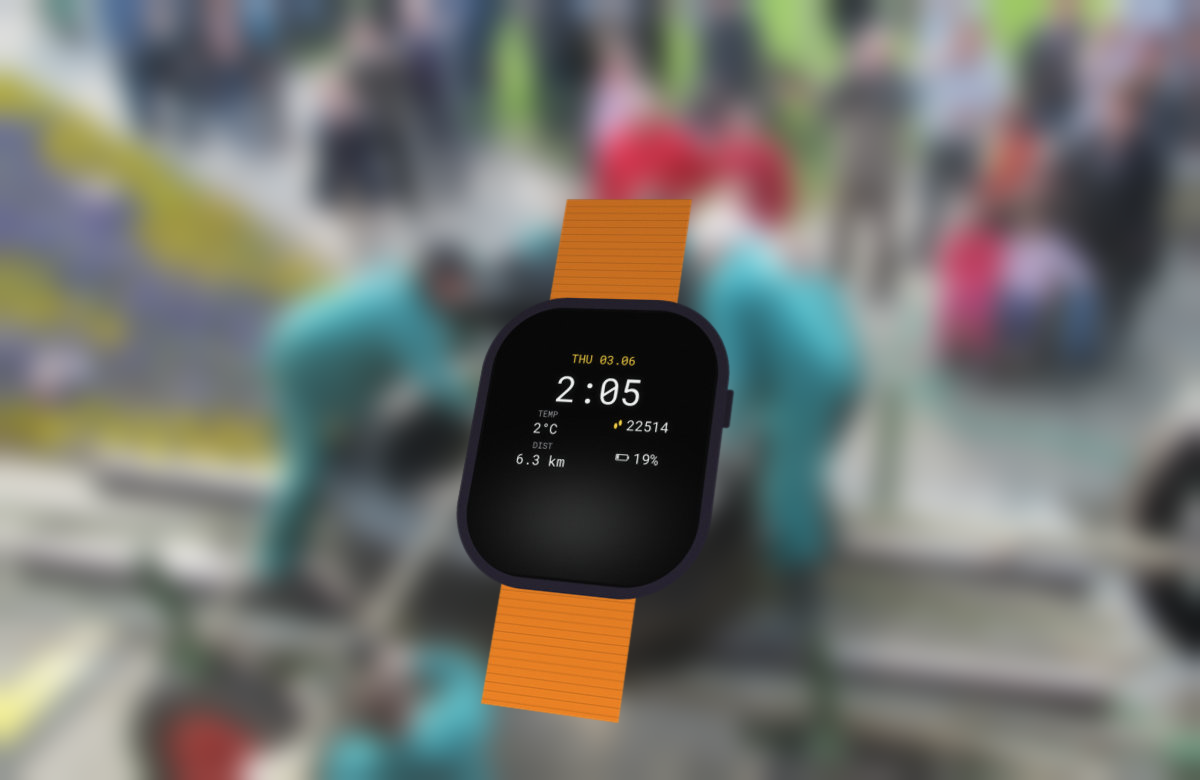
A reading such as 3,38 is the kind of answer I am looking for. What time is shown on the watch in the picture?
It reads 2,05
